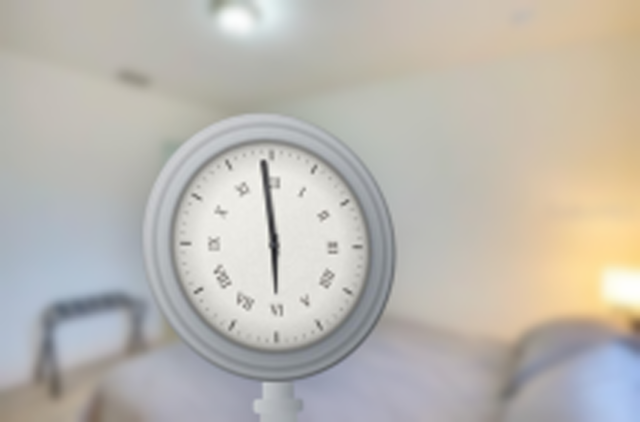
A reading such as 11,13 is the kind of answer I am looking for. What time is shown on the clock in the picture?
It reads 5,59
